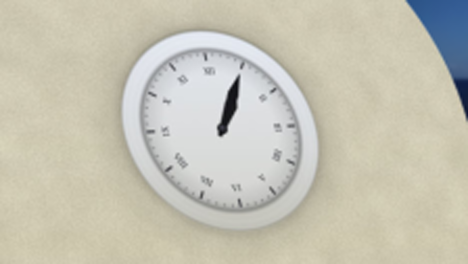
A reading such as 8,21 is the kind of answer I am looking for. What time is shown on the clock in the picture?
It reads 1,05
